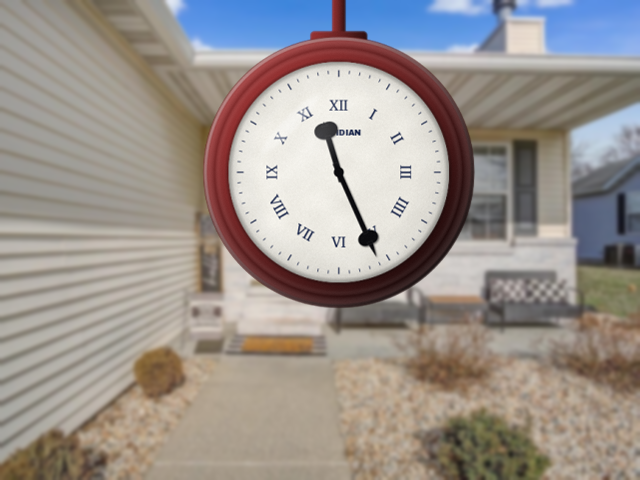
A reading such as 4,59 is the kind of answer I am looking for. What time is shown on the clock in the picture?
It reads 11,26
